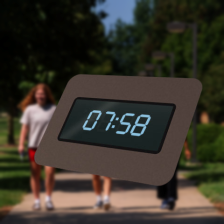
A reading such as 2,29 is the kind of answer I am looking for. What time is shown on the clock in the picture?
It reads 7,58
